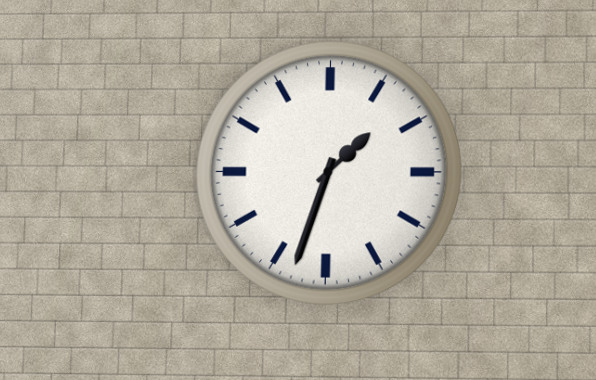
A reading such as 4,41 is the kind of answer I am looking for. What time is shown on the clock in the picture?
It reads 1,33
